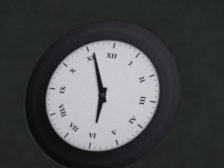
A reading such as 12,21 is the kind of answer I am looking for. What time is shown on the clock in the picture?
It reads 5,56
